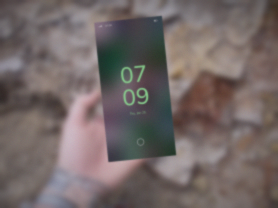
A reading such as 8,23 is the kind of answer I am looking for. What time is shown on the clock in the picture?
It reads 7,09
